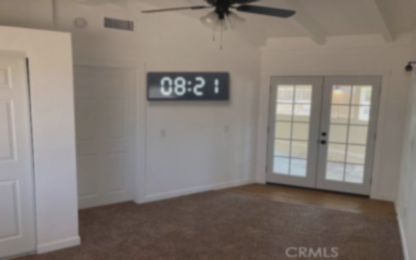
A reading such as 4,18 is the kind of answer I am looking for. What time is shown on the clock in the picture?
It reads 8,21
